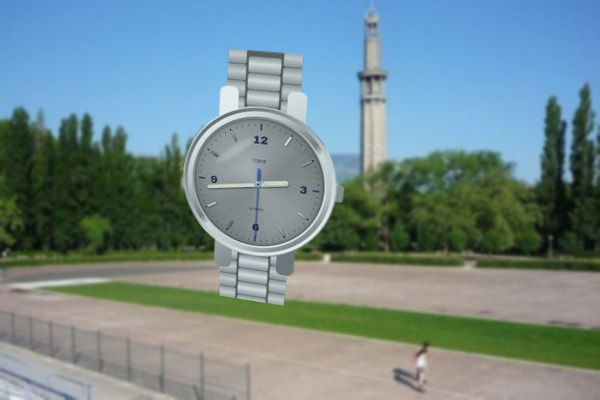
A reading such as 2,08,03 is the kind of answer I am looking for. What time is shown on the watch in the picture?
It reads 2,43,30
